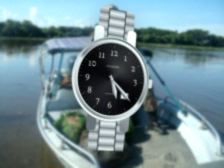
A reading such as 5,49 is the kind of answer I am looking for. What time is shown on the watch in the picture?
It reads 5,22
